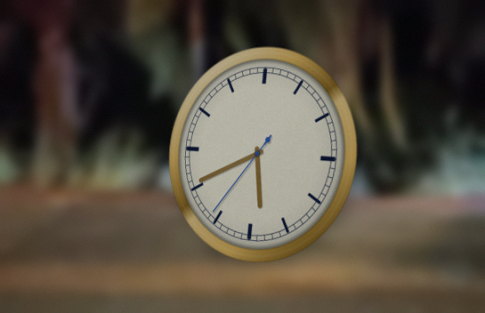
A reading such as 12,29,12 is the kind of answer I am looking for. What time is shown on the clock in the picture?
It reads 5,40,36
